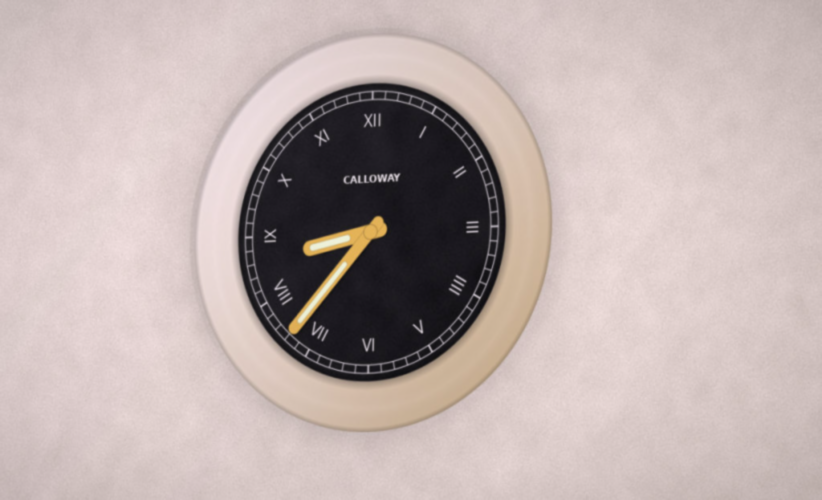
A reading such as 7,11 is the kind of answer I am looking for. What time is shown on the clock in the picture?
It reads 8,37
